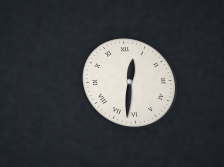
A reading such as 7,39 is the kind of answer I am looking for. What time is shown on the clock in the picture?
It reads 12,32
